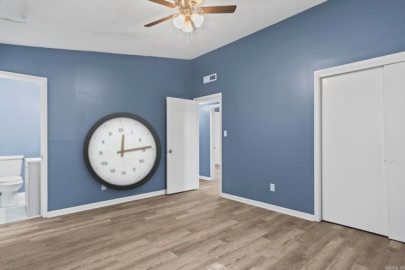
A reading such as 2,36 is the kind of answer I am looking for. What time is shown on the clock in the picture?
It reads 12,14
